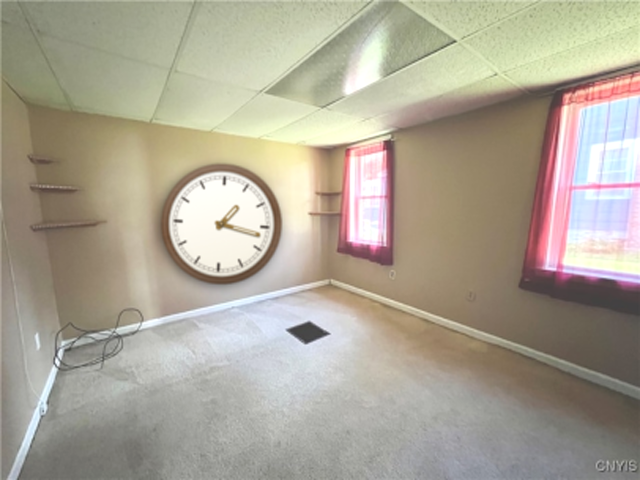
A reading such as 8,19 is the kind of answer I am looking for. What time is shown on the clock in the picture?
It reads 1,17
